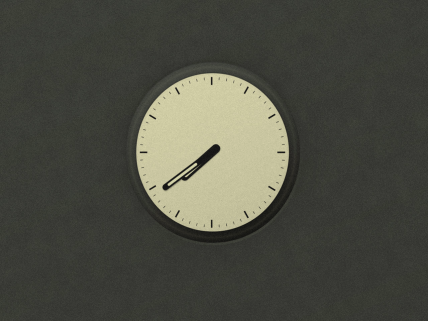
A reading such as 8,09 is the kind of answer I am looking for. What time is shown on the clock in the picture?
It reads 7,39
